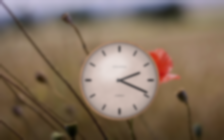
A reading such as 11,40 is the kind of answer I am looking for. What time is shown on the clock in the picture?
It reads 2,19
